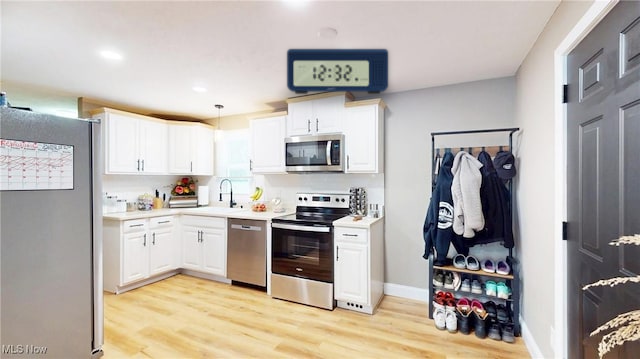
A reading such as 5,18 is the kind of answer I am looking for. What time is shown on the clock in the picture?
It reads 12,32
